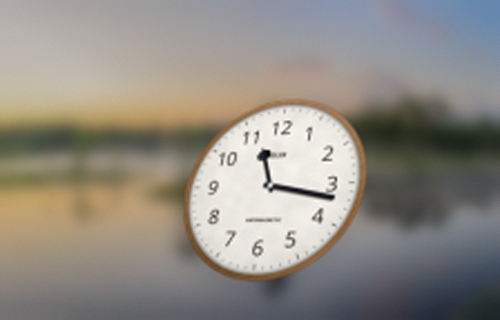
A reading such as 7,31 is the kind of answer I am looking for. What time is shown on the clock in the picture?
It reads 11,17
